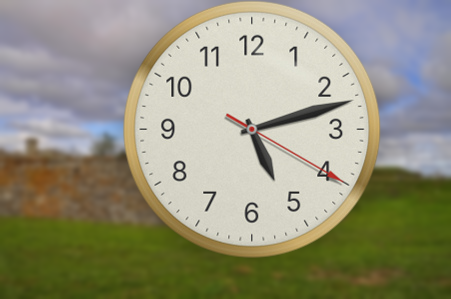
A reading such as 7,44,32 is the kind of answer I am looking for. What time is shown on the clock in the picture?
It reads 5,12,20
